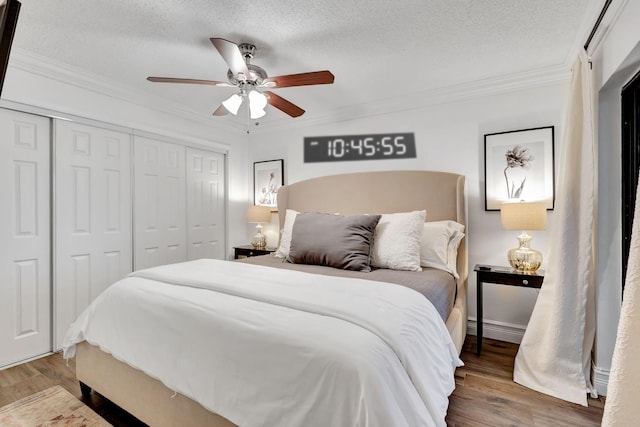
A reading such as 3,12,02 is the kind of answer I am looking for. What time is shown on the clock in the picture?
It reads 10,45,55
